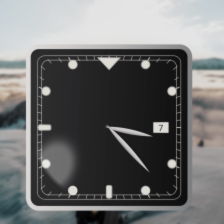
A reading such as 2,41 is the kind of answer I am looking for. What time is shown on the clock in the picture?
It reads 3,23
